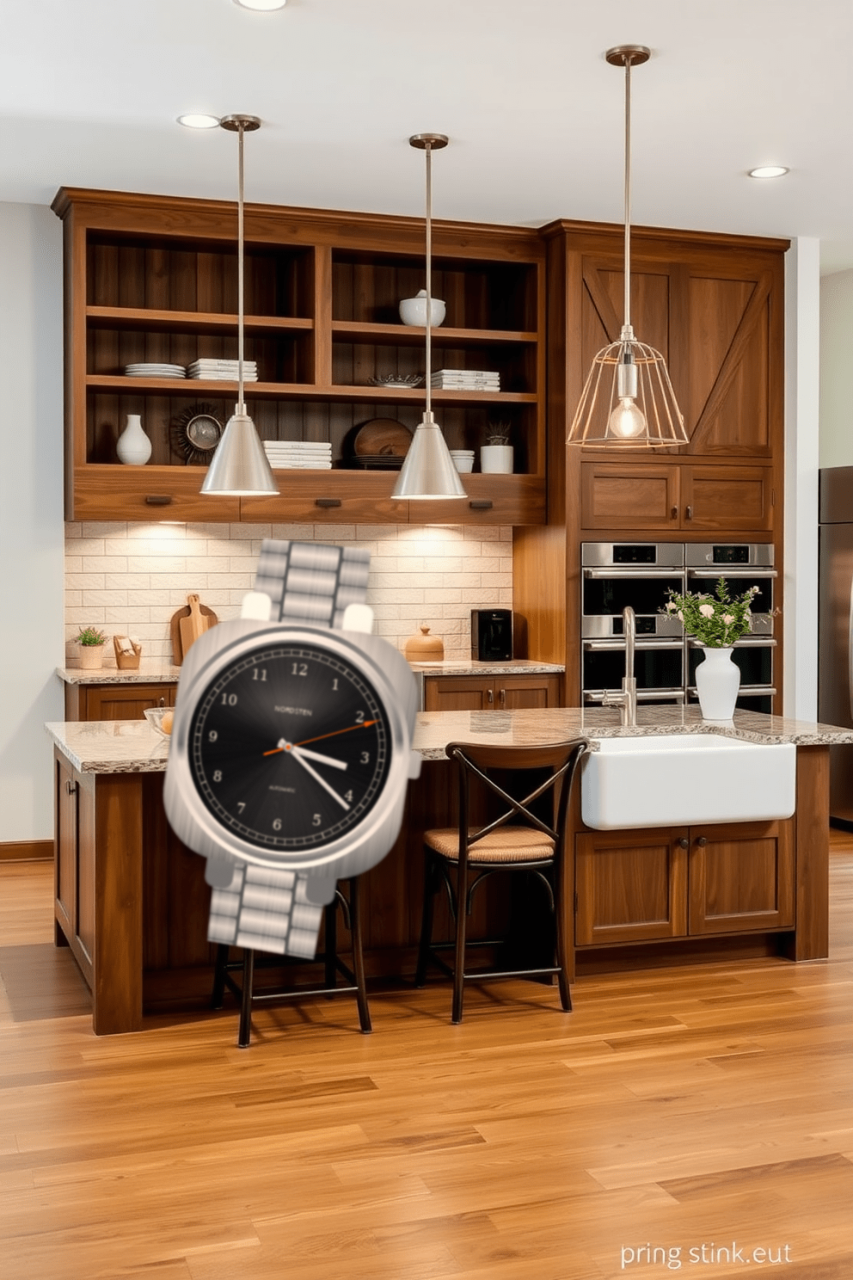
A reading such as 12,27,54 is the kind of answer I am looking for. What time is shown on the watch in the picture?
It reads 3,21,11
